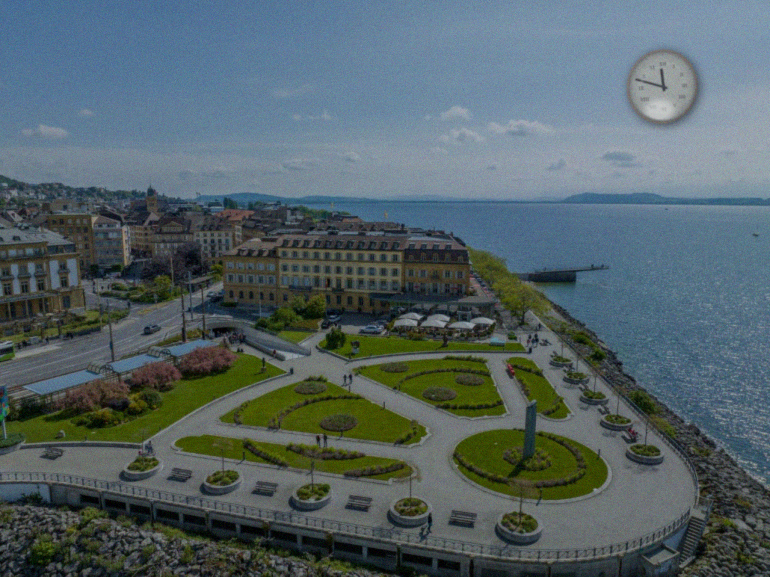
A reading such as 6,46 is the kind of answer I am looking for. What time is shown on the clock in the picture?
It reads 11,48
